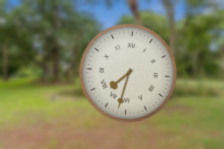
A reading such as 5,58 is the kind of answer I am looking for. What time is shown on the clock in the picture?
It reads 7,32
